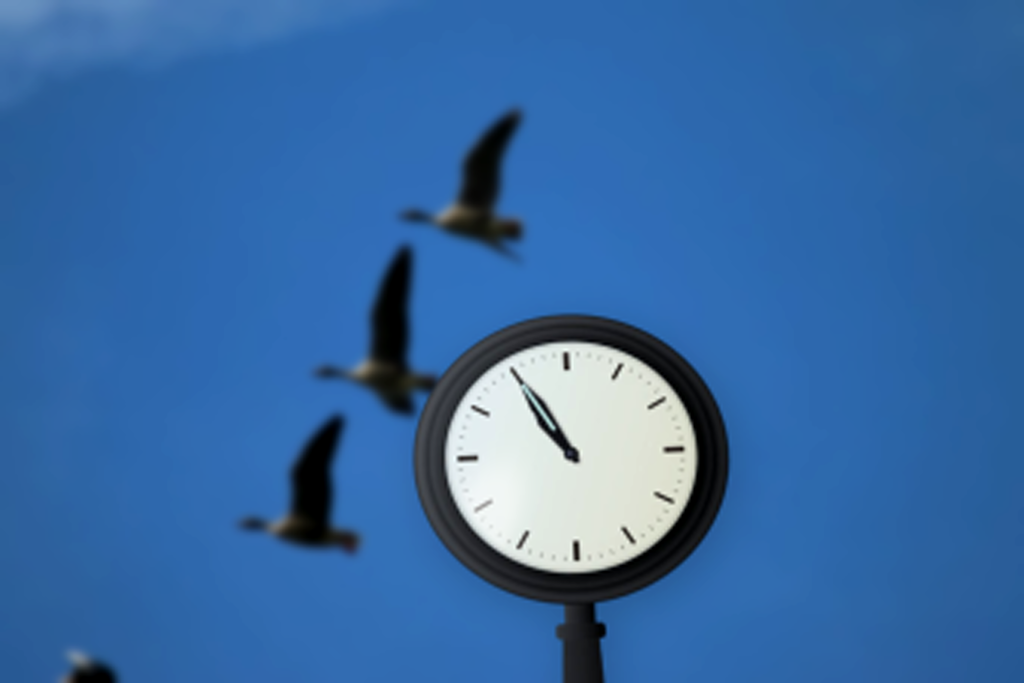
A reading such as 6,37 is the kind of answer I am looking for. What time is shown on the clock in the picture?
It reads 10,55
